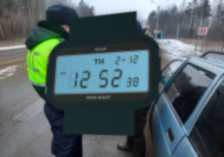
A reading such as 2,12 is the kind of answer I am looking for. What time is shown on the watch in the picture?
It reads 12,52
